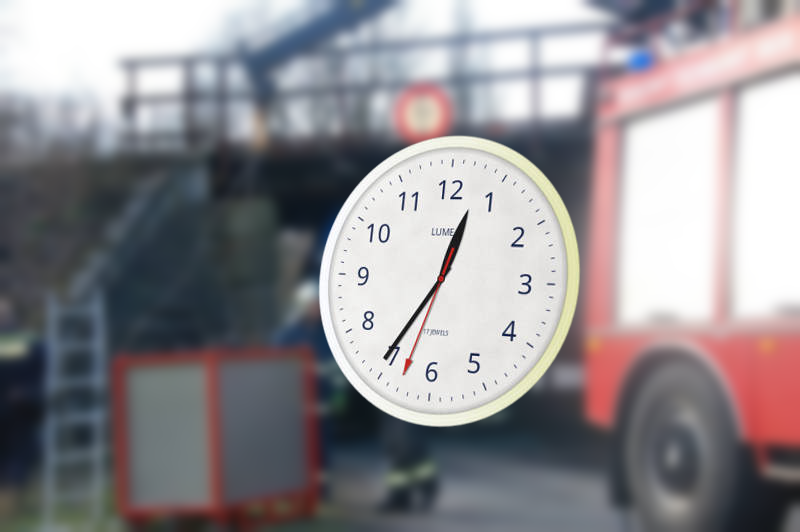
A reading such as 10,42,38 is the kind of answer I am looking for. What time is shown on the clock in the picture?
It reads 12,35,33
